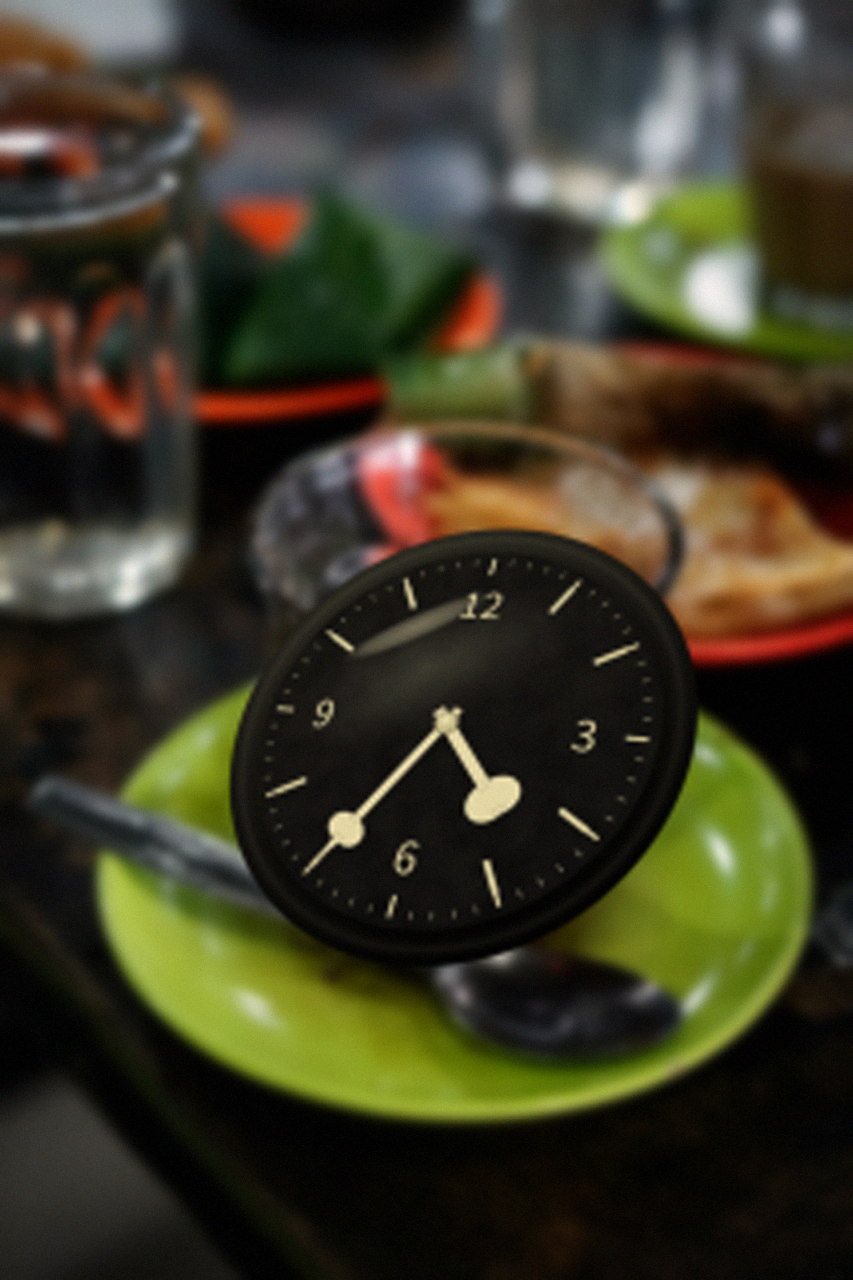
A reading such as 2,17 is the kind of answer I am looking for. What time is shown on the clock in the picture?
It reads 4,35
